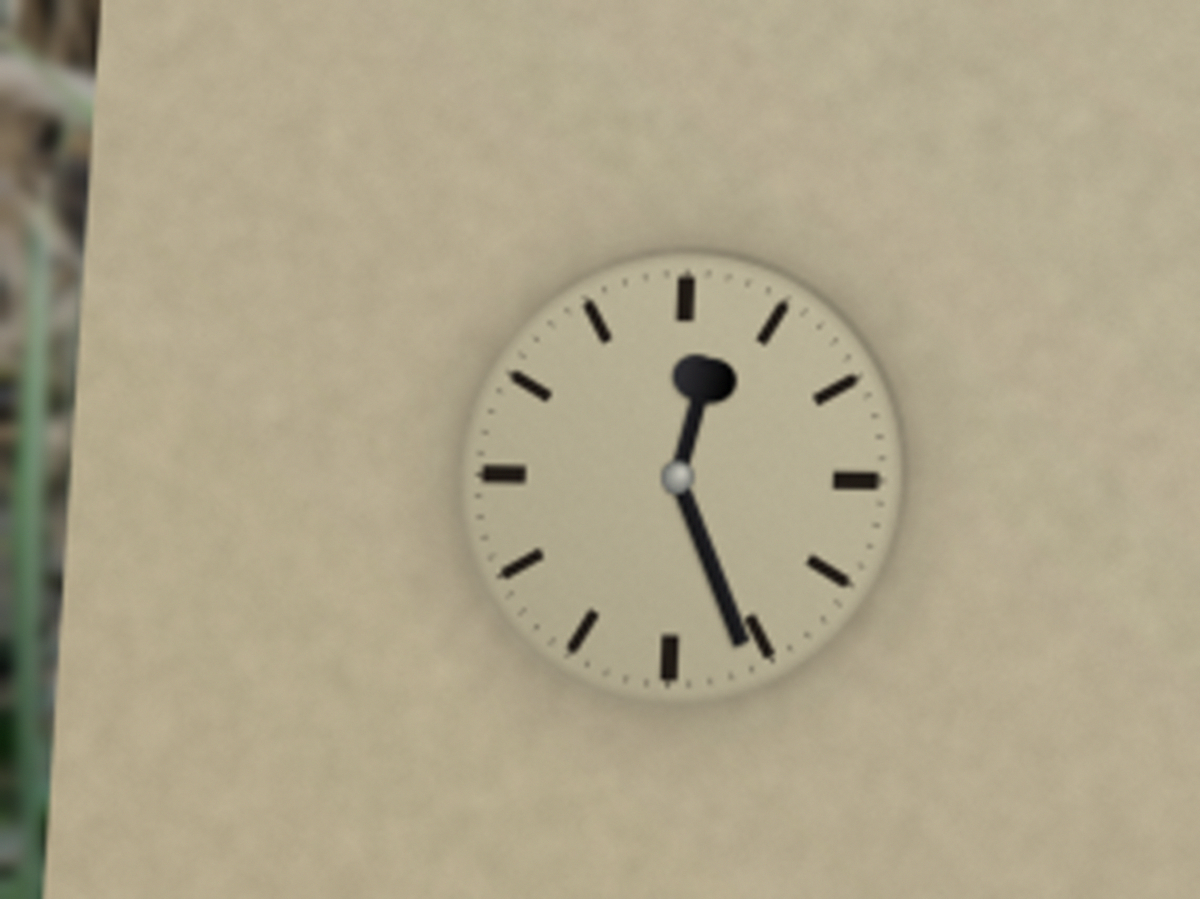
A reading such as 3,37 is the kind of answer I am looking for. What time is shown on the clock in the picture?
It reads 12,26
